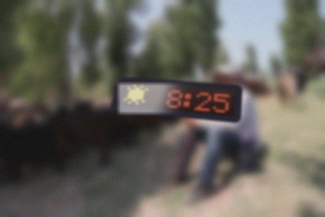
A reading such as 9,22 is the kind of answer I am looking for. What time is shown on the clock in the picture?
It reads 8,25
